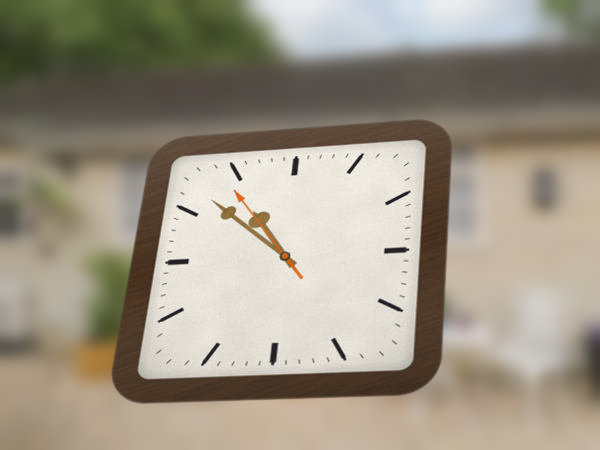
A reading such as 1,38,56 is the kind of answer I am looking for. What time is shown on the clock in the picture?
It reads 10,51,54
